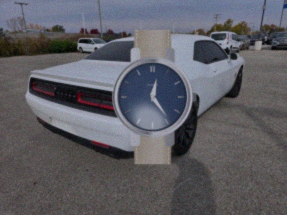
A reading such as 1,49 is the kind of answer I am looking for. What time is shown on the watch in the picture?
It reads 12,24
